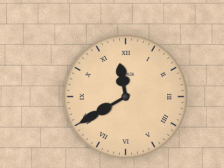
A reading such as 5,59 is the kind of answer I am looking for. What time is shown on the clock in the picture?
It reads 11,40
